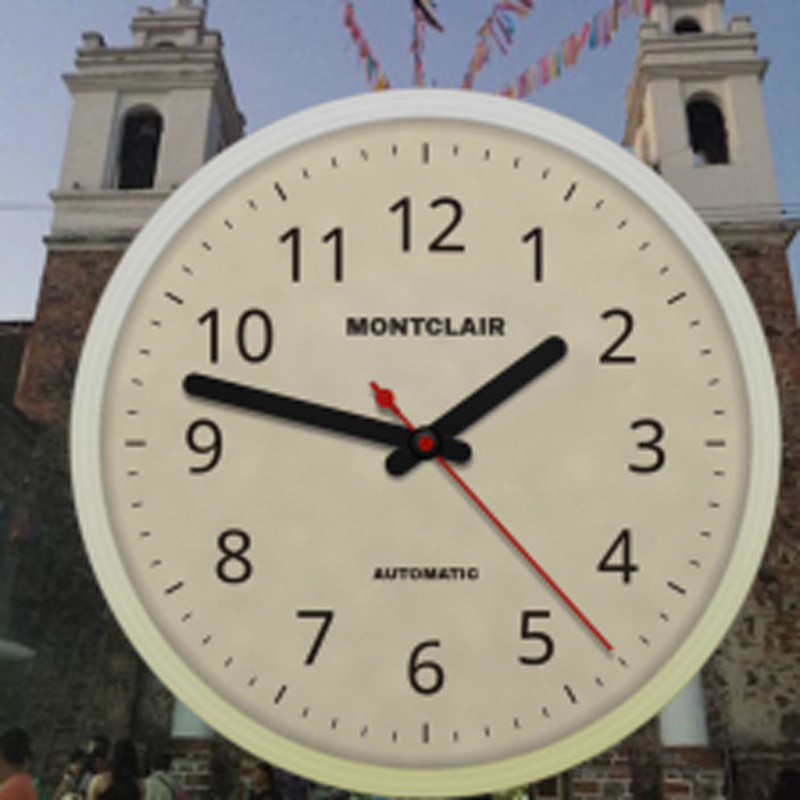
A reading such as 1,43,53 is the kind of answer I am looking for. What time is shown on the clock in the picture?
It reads 1,47,23
